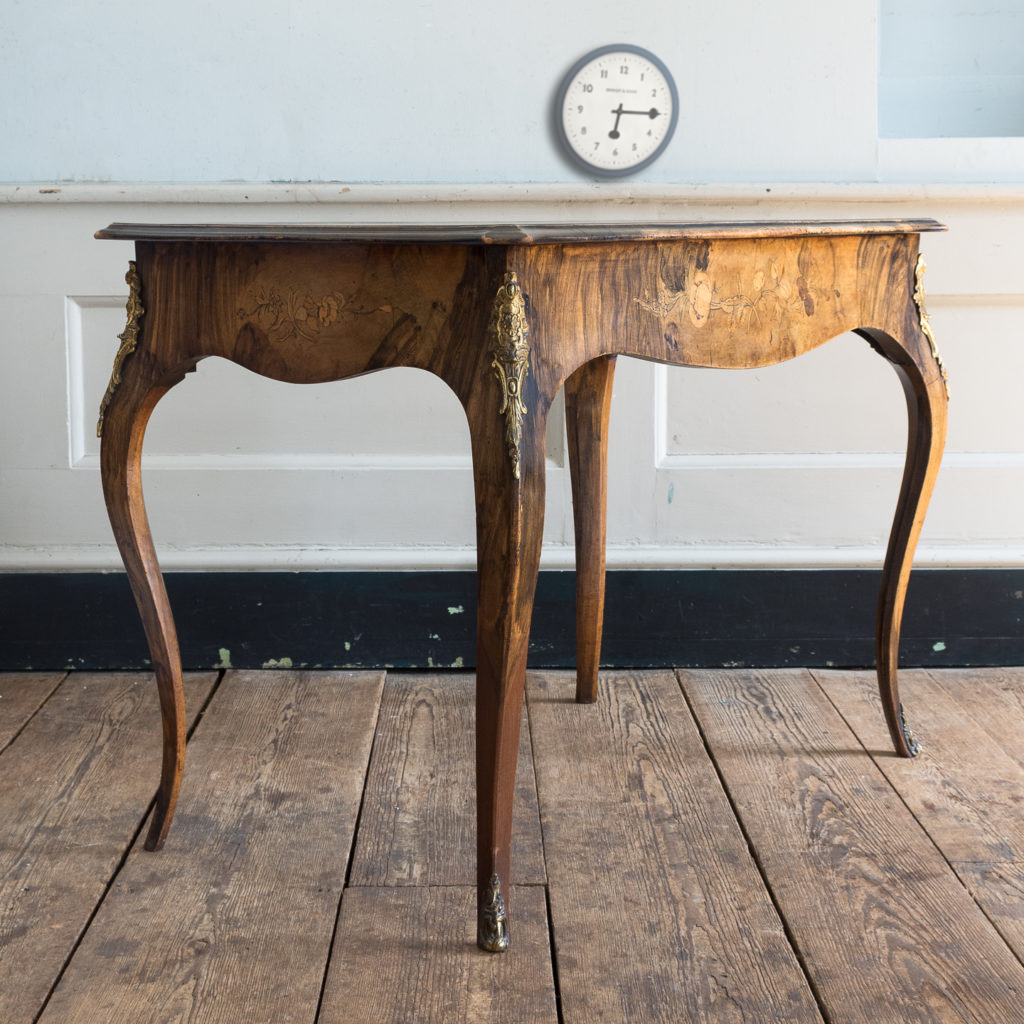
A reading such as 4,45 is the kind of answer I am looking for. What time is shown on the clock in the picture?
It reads 6,15
